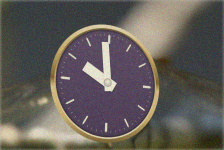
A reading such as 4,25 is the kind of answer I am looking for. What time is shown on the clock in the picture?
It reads 9,59
